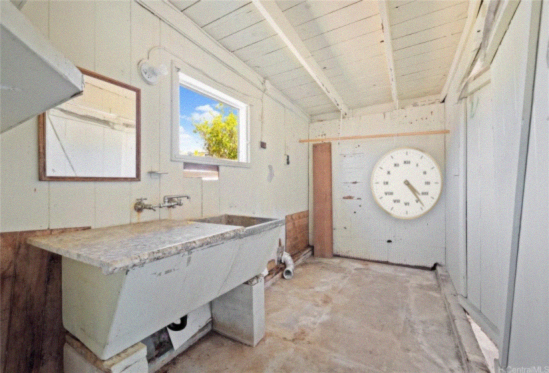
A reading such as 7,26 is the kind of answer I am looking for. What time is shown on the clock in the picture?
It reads 4,24
